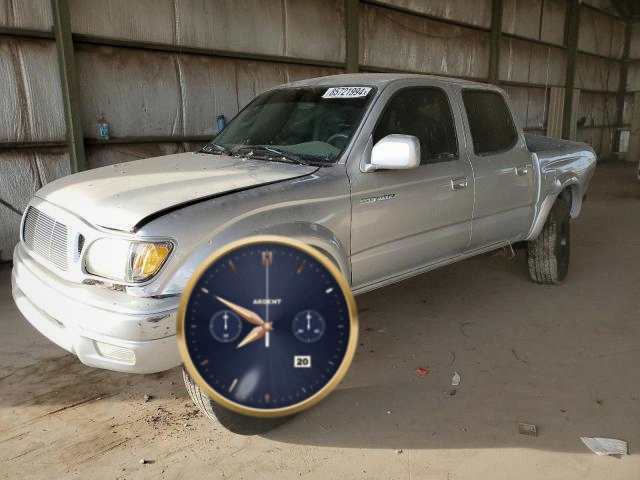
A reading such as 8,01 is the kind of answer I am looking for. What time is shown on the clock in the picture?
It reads 7,50
